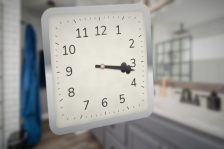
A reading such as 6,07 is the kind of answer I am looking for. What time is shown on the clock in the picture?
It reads 3,17
